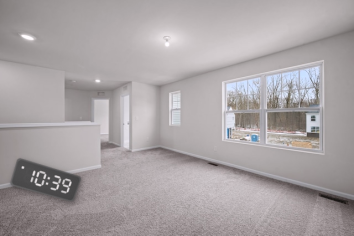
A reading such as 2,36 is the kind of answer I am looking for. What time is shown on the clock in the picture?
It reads 10,39
